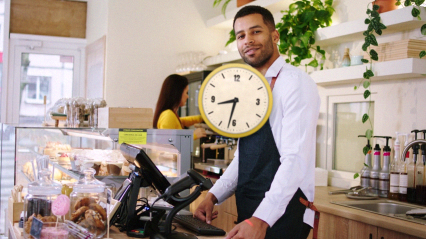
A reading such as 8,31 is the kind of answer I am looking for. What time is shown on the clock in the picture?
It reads 8,32
